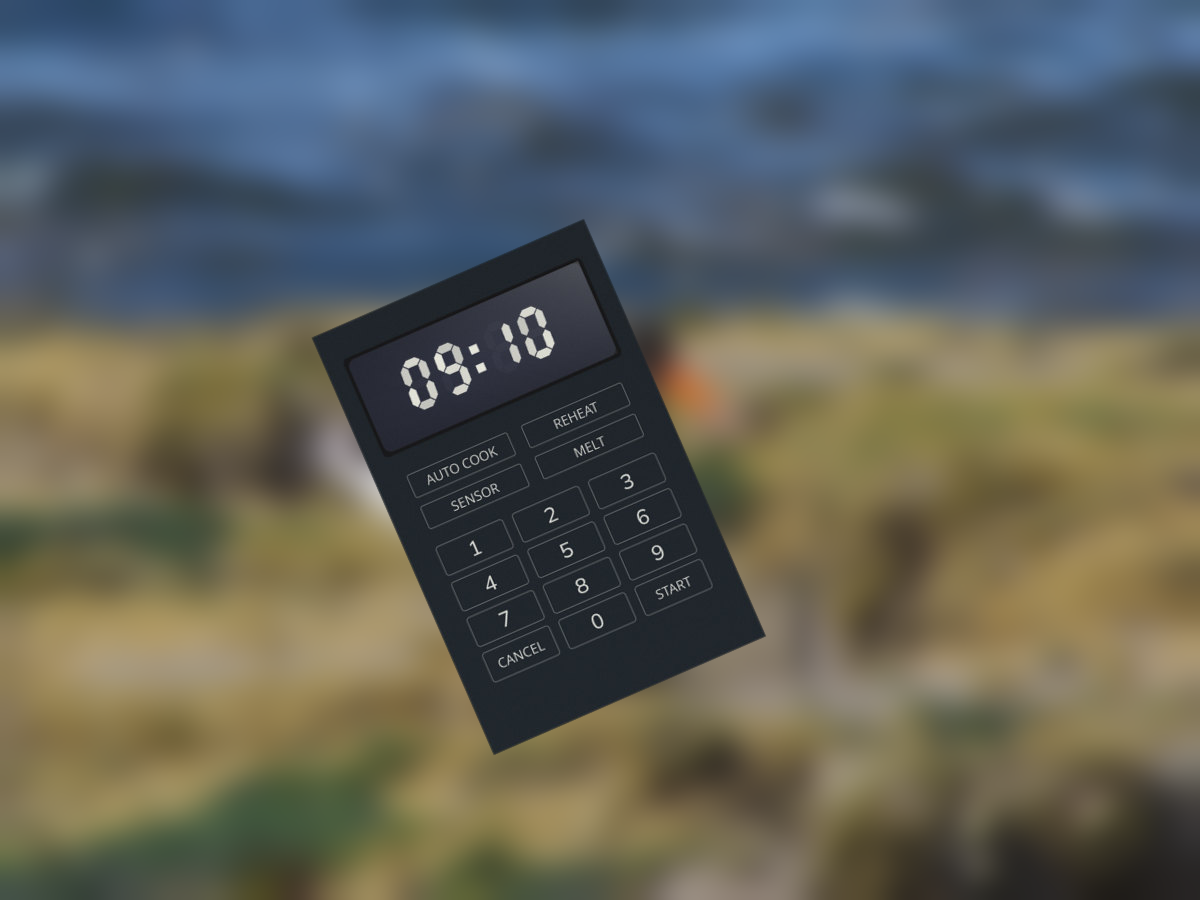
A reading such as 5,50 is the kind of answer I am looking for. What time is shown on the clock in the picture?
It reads 9,10
